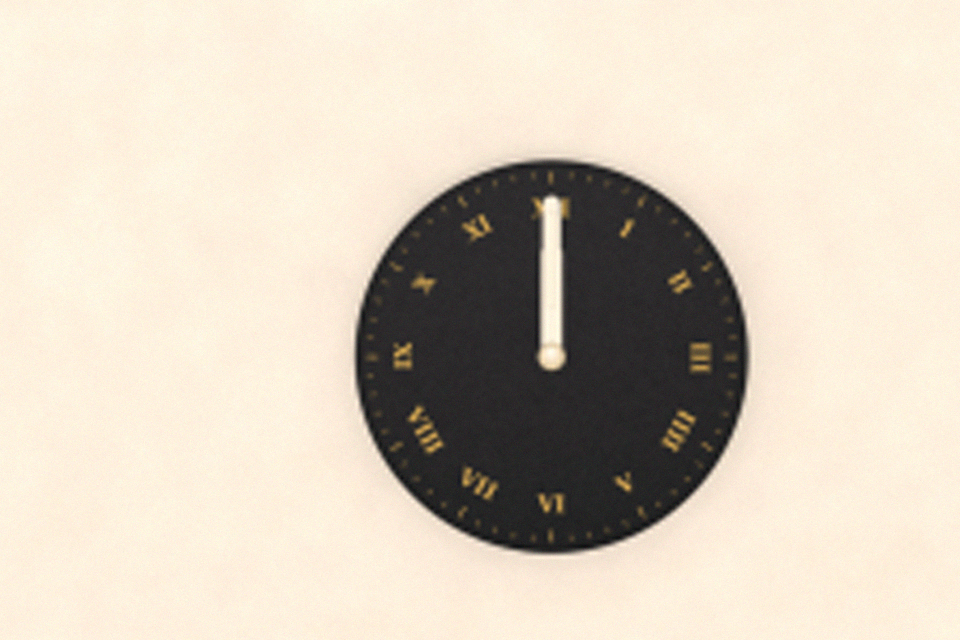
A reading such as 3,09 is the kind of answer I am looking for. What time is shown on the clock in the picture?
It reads 12,00
